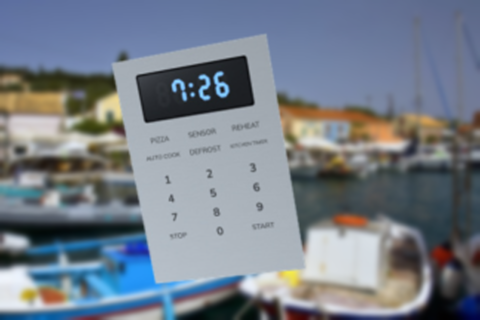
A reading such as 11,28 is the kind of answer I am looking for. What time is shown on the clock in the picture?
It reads 7,26
